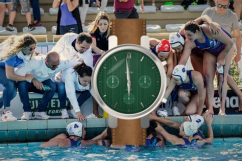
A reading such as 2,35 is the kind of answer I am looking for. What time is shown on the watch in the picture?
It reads 5,59
